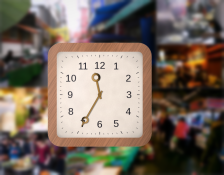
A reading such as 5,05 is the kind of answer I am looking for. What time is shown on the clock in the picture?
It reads 11,35
